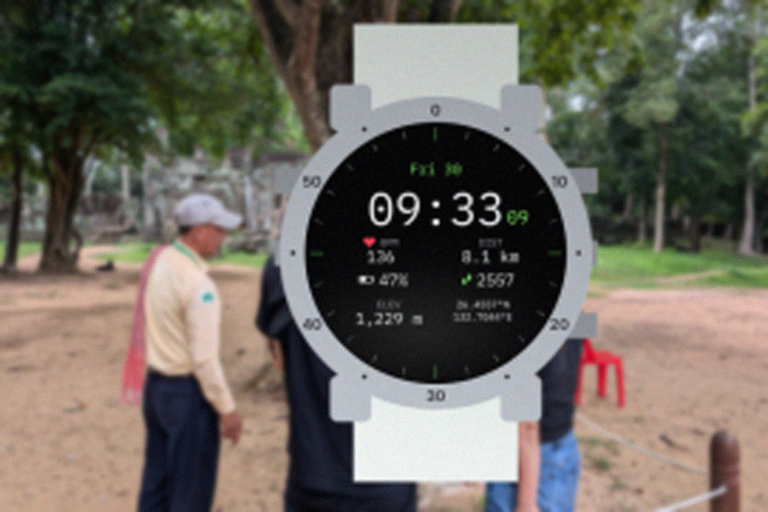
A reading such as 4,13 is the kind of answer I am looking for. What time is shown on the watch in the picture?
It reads 9,33
